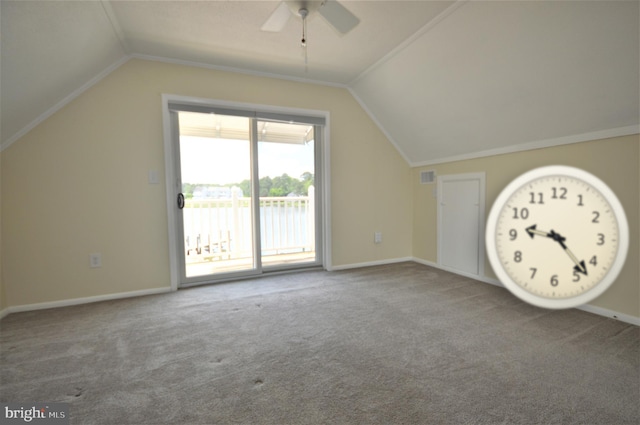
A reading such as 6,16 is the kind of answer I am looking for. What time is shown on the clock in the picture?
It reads 9,23
